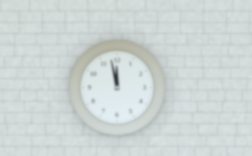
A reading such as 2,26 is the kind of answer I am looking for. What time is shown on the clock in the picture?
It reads 11,58
